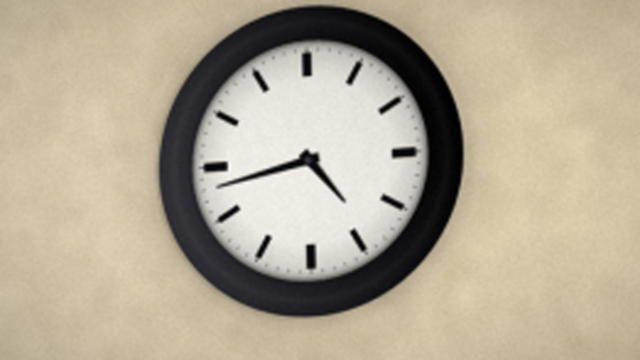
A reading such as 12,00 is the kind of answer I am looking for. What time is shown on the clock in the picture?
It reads 4,43
